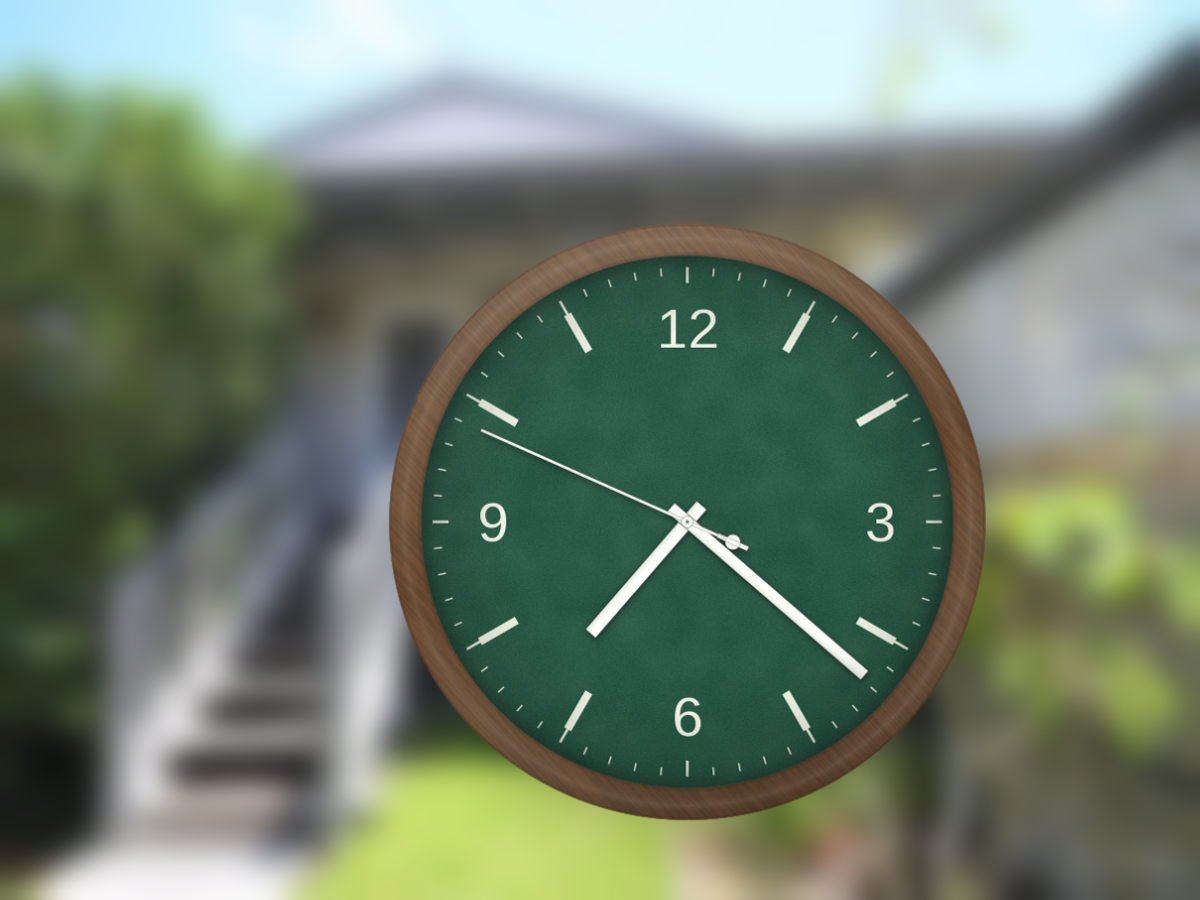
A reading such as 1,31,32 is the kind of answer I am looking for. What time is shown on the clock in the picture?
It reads 7,21,49
